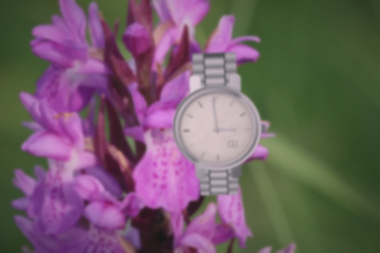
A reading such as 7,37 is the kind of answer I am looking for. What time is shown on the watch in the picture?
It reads 2,59
